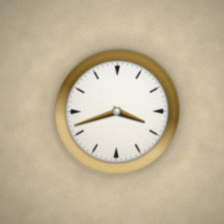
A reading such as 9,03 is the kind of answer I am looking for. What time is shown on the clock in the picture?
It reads 3,42
